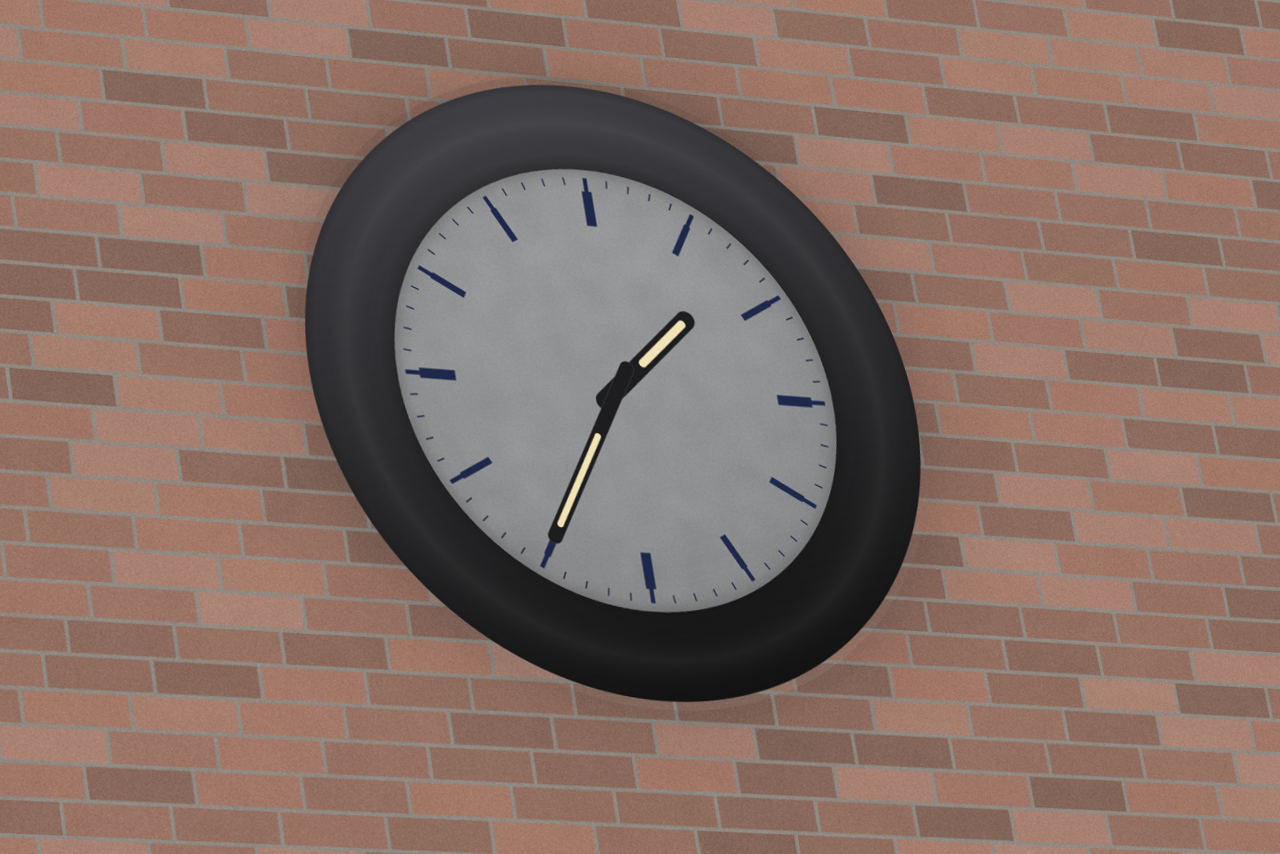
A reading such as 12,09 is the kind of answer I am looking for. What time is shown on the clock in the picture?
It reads 1,35
